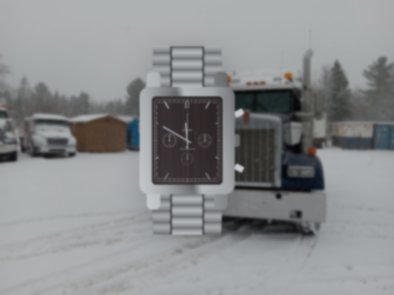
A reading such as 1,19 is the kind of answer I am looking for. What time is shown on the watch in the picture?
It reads 11,50
